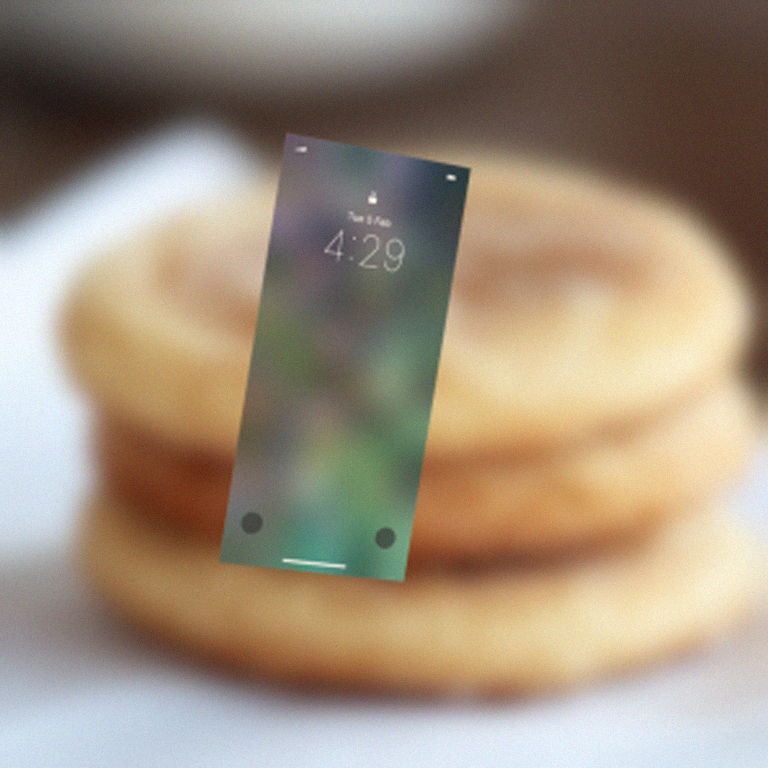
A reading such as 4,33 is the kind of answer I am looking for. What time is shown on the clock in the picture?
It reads 4,29
